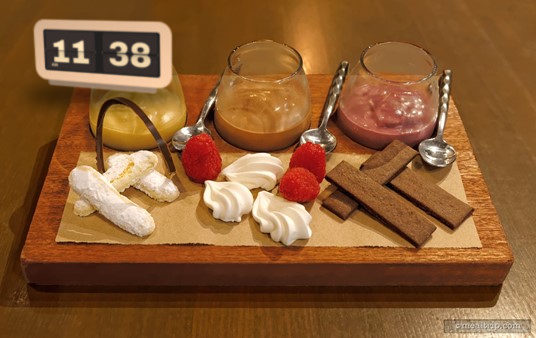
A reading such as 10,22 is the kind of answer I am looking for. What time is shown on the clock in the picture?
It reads 11,38
